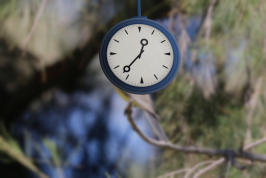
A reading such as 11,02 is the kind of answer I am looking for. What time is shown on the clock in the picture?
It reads 12,37
